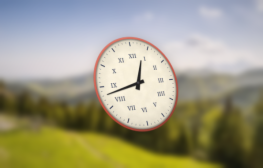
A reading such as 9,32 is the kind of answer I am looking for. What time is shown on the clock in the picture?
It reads 12,43
